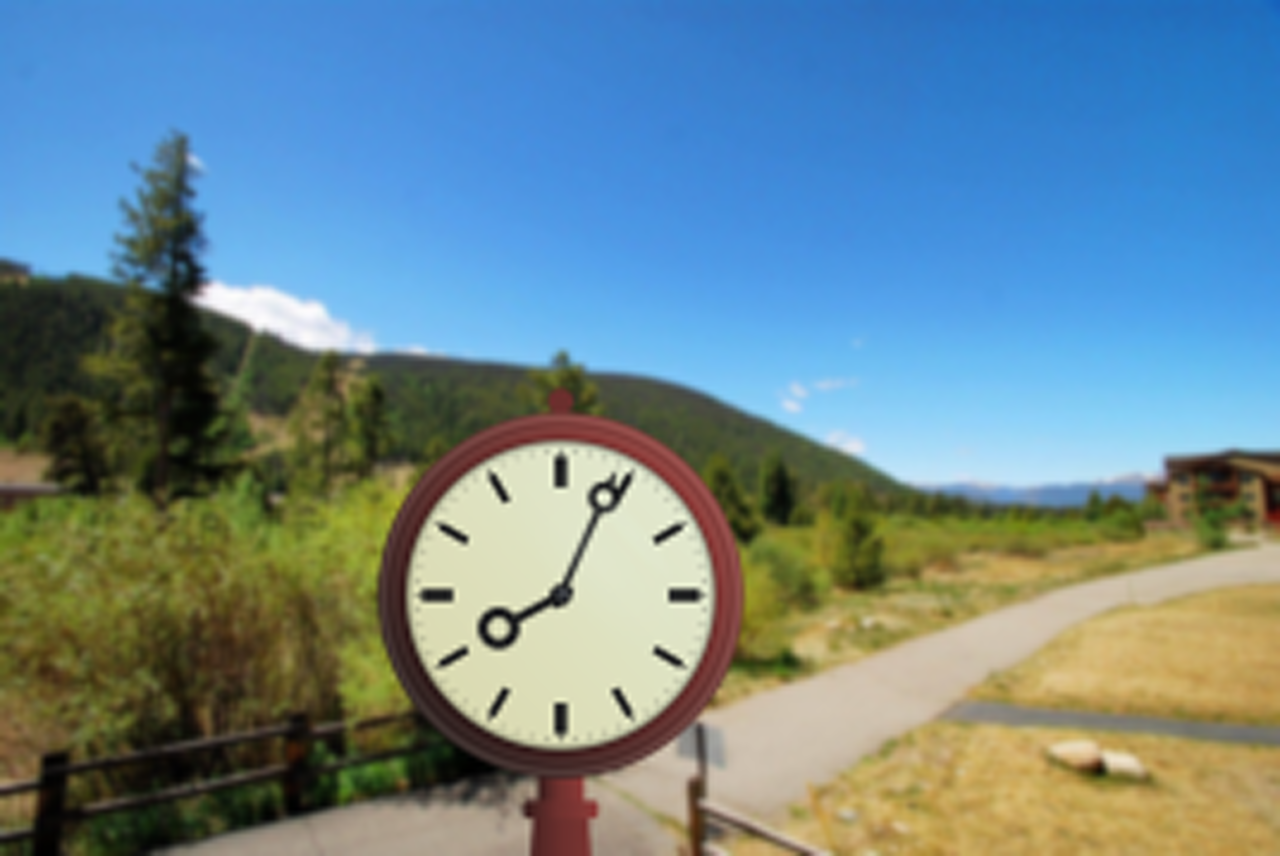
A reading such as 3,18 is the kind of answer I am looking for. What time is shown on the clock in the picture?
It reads 8,04
